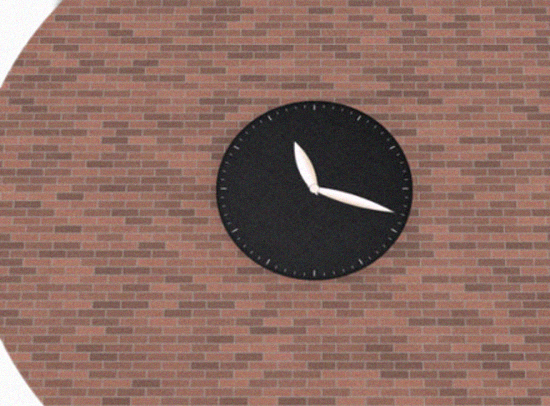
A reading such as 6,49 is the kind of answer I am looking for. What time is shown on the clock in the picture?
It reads 11,18
